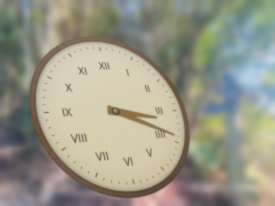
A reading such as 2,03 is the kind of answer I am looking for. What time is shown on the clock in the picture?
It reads 3,19
